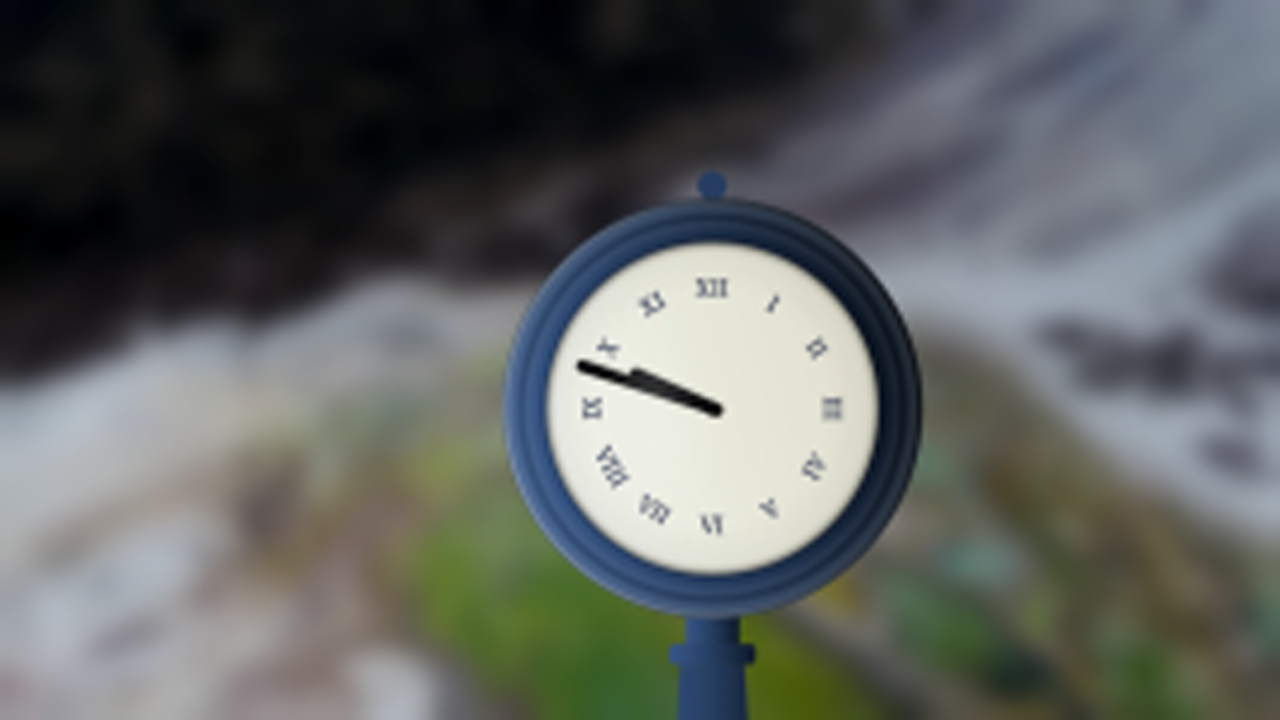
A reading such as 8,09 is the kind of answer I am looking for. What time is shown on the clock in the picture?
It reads 9,48
